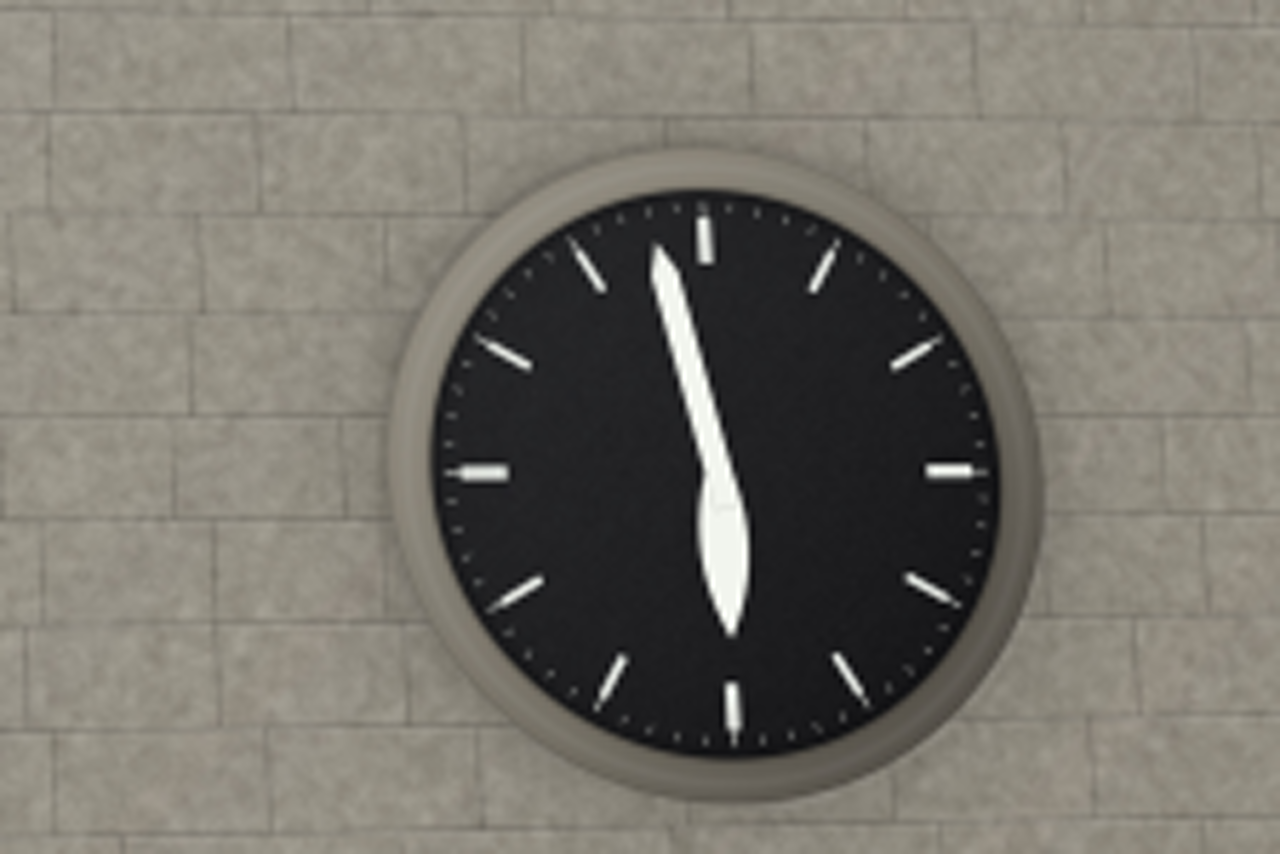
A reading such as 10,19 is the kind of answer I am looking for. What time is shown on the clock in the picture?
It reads 5,58
